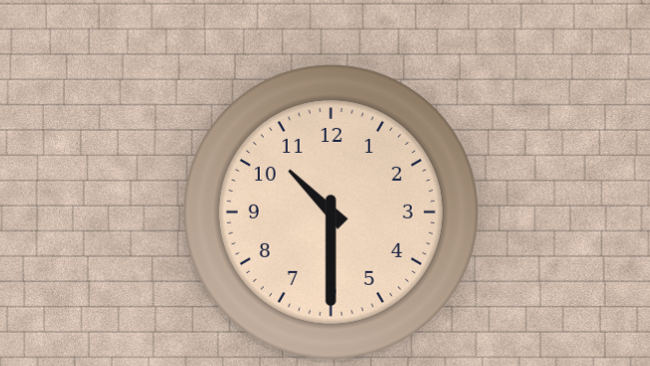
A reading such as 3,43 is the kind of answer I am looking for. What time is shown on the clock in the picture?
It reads 10,30
